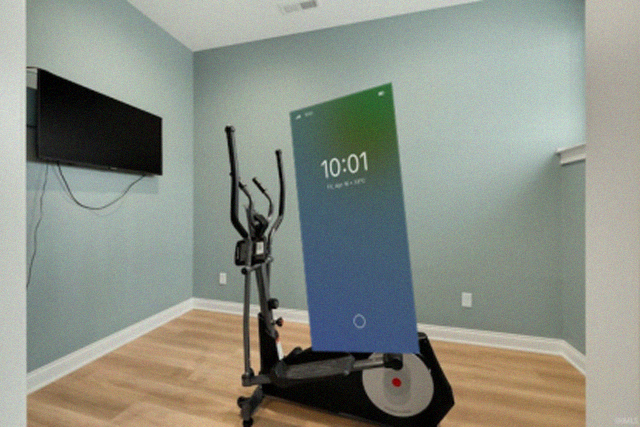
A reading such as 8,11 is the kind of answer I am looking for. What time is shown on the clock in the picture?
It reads 10,01
